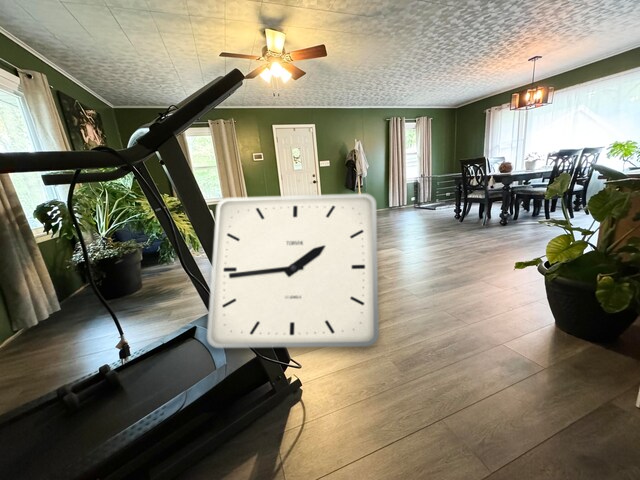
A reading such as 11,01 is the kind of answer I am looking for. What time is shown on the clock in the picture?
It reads 1,44
